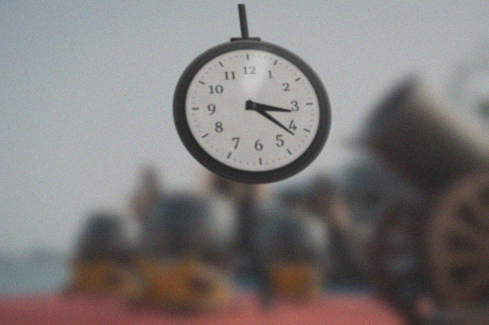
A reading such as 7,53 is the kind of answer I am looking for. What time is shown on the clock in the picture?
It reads 3,22
